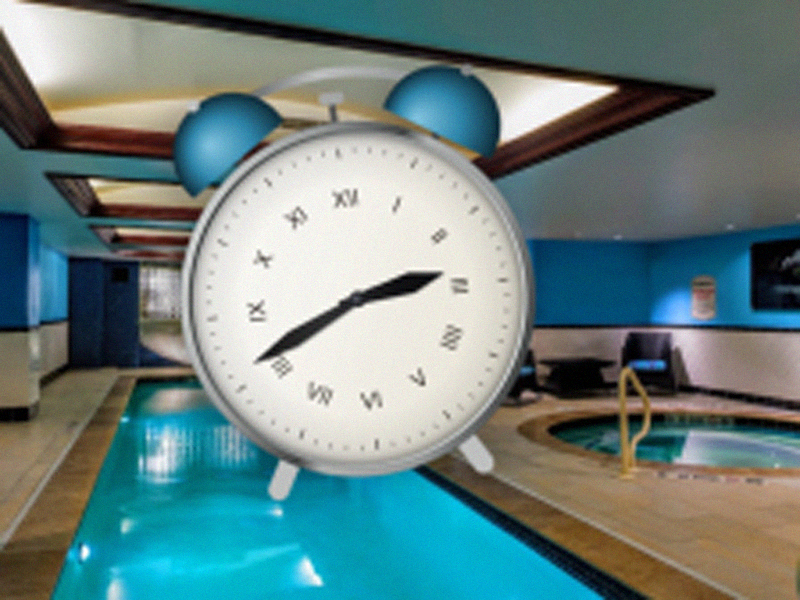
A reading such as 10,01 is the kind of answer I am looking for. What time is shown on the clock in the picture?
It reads 2,41
